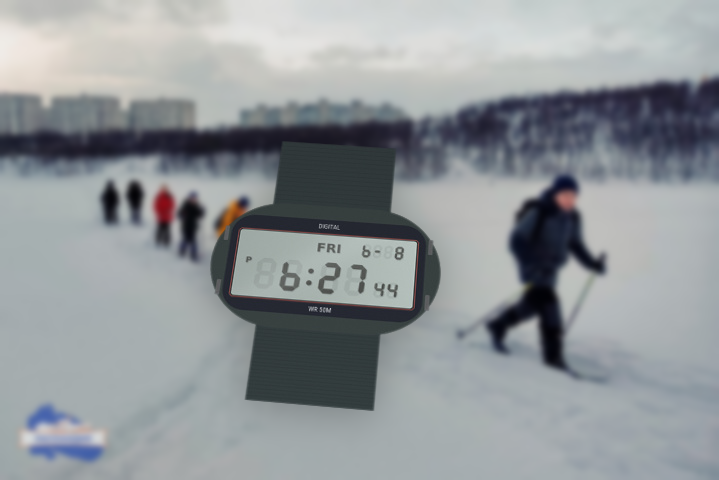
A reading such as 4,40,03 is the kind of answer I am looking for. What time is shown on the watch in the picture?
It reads 6,27,44
